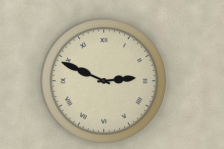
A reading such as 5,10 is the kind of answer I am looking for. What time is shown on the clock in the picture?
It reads 2,49
